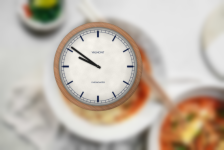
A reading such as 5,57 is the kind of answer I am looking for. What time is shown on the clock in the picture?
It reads 9,51
